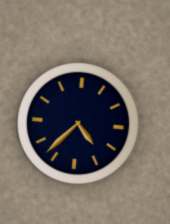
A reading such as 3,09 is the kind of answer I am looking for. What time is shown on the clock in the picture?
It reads 4,37
